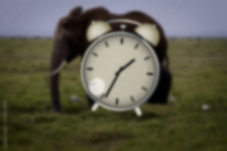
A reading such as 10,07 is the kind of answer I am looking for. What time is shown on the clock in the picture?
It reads 1,34
